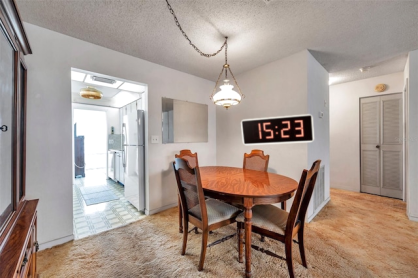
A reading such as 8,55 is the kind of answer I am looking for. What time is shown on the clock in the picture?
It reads 15,23
